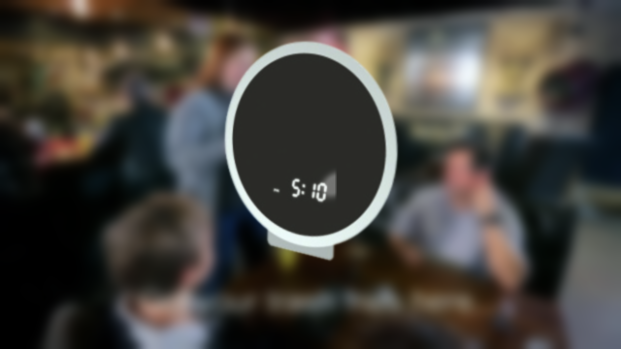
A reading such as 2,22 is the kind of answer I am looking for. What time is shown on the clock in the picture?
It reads 5,10
